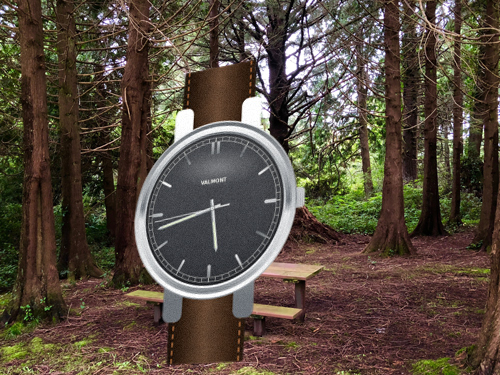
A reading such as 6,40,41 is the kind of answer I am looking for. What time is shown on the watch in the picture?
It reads 5,42,44
